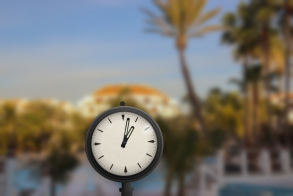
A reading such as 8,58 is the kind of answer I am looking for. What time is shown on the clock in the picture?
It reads 1,02
